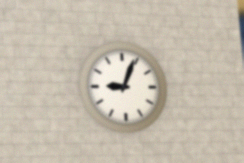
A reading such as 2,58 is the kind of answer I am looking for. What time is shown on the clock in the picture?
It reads 9,04
